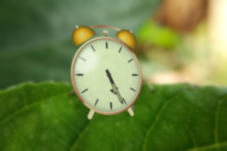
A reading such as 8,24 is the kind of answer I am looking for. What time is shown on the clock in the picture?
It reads 5,26
